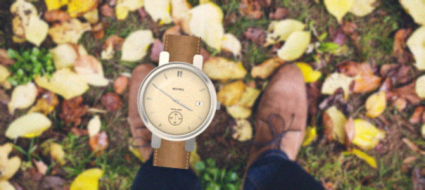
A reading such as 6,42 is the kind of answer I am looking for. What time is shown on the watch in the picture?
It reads 3,50
